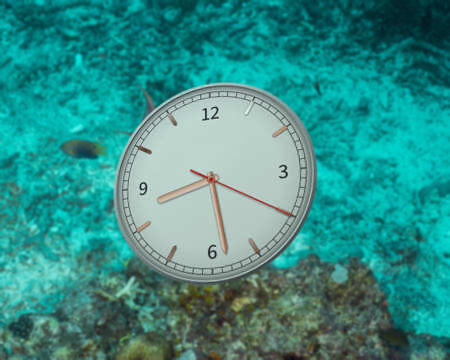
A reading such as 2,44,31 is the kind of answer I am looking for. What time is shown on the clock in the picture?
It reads 8,28,20
